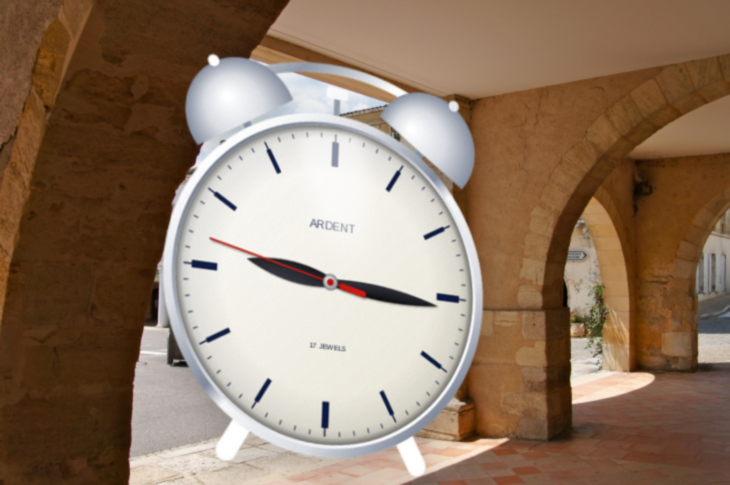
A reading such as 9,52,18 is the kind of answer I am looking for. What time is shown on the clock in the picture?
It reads 9,15,47
